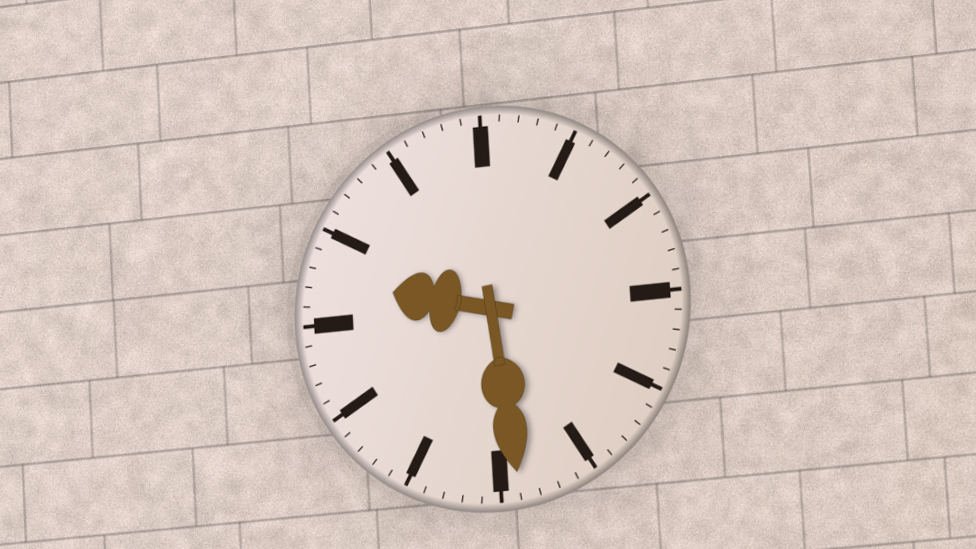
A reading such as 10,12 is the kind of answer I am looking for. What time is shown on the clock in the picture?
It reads 9,29
